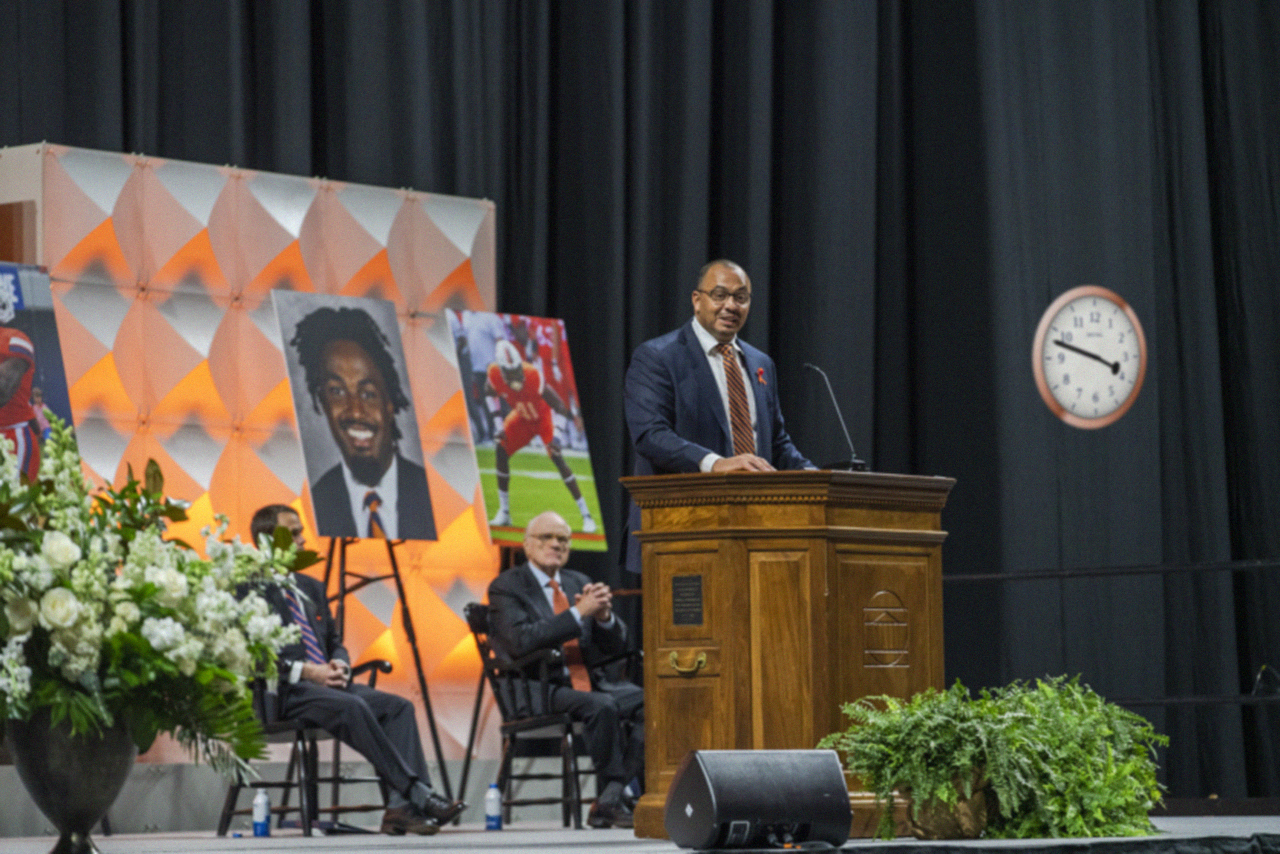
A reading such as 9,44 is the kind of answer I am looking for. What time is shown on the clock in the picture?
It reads 3,48
